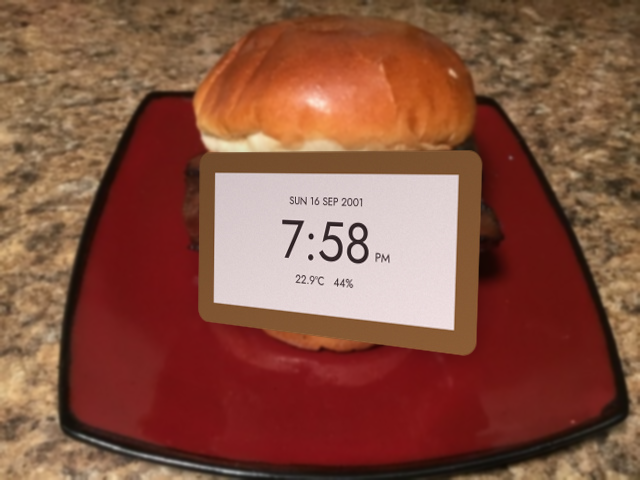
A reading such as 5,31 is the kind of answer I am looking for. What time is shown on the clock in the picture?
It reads 7,58
